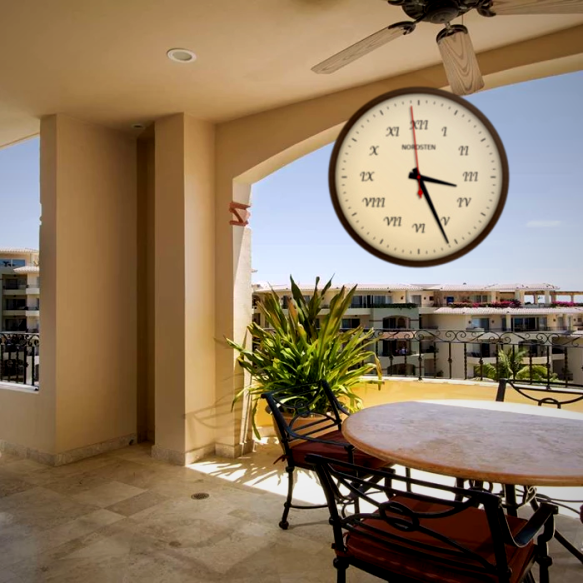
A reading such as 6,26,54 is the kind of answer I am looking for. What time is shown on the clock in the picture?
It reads 3,25,59
